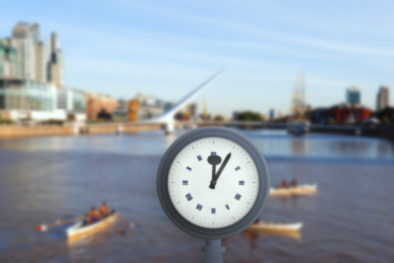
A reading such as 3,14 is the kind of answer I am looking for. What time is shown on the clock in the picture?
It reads 12,05
